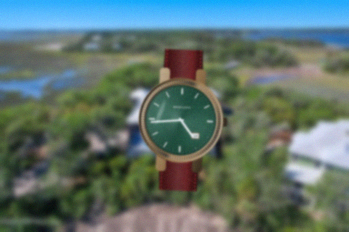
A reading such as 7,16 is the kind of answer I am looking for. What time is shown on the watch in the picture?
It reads 4,44
